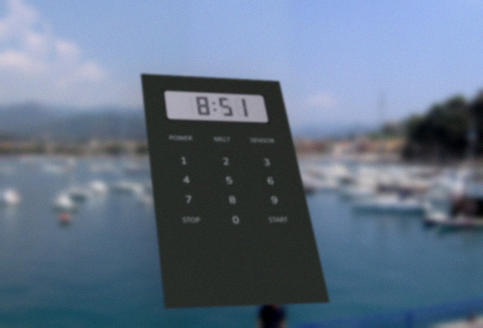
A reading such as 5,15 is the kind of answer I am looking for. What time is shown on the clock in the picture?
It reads 8,51
